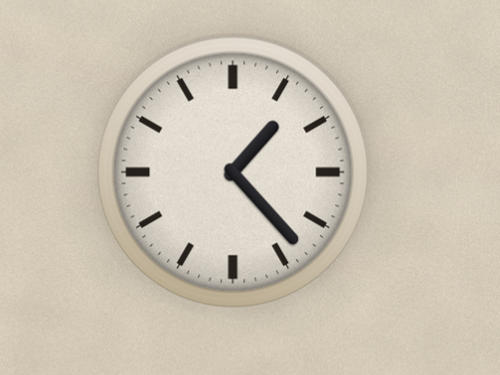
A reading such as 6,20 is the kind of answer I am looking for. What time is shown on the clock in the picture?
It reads 1,23
